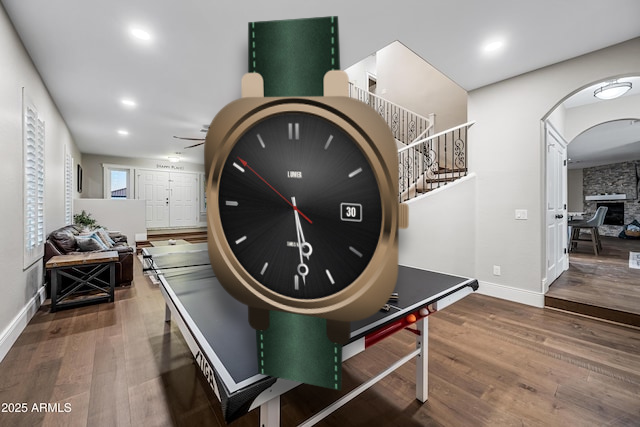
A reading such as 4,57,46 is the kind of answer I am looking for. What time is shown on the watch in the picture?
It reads 5,28,51
